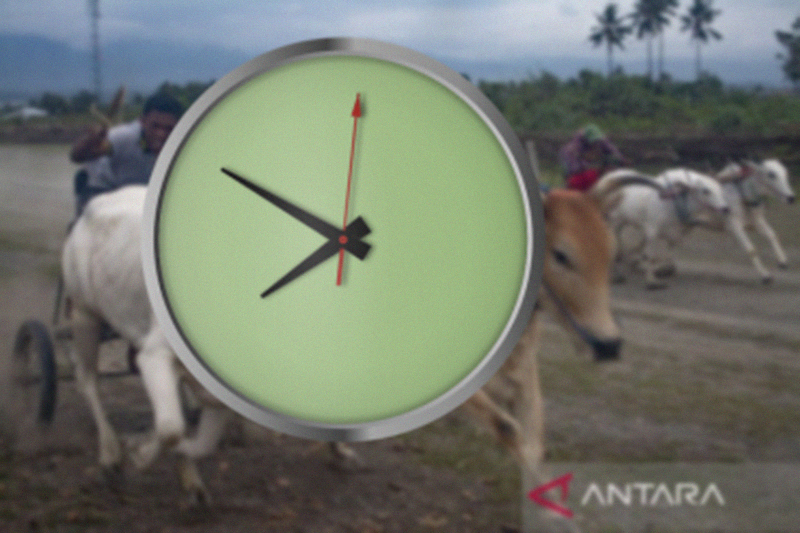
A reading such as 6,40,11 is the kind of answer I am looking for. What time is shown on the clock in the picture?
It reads 7,50,01
